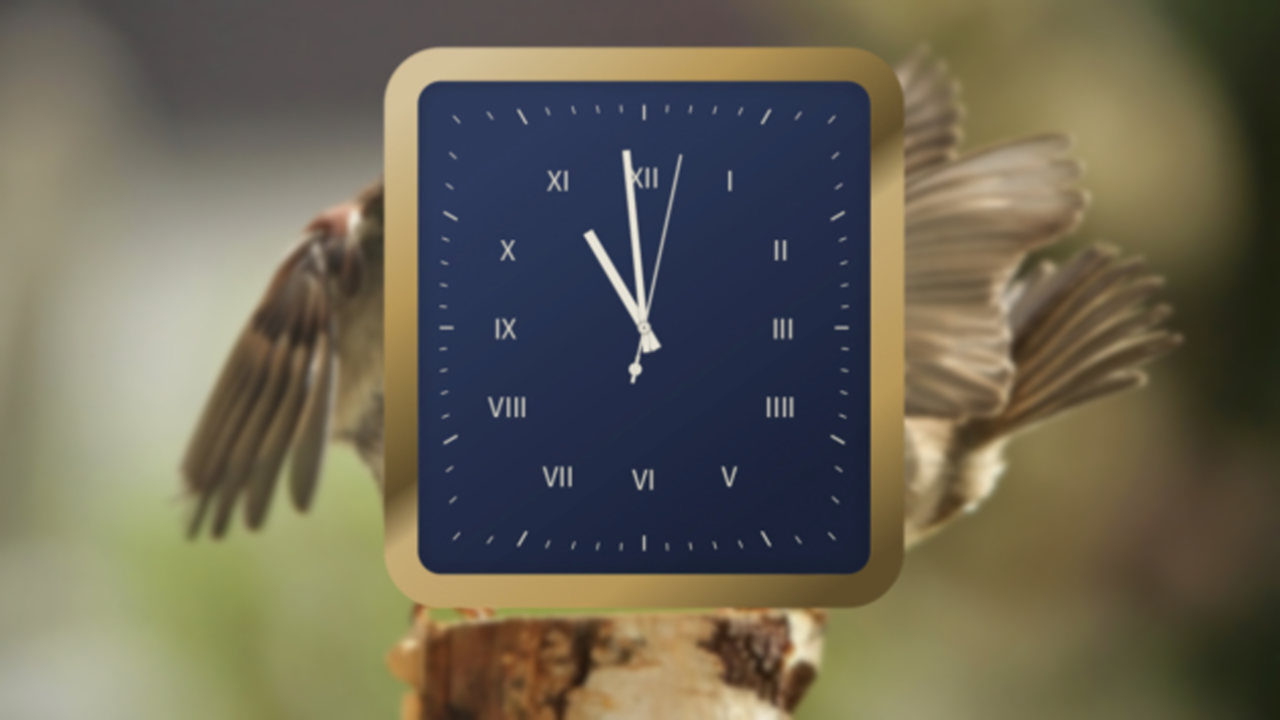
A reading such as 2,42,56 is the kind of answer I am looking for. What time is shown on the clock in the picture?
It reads 10,59,02
